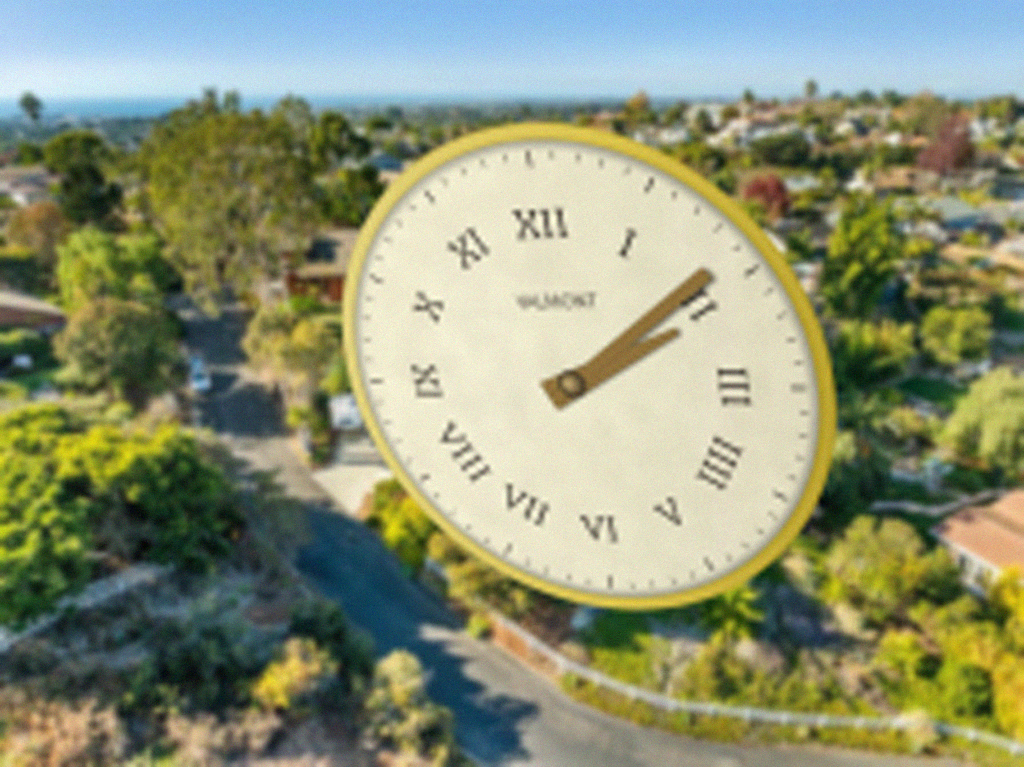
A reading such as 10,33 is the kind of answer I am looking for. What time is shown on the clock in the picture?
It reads 2,09
